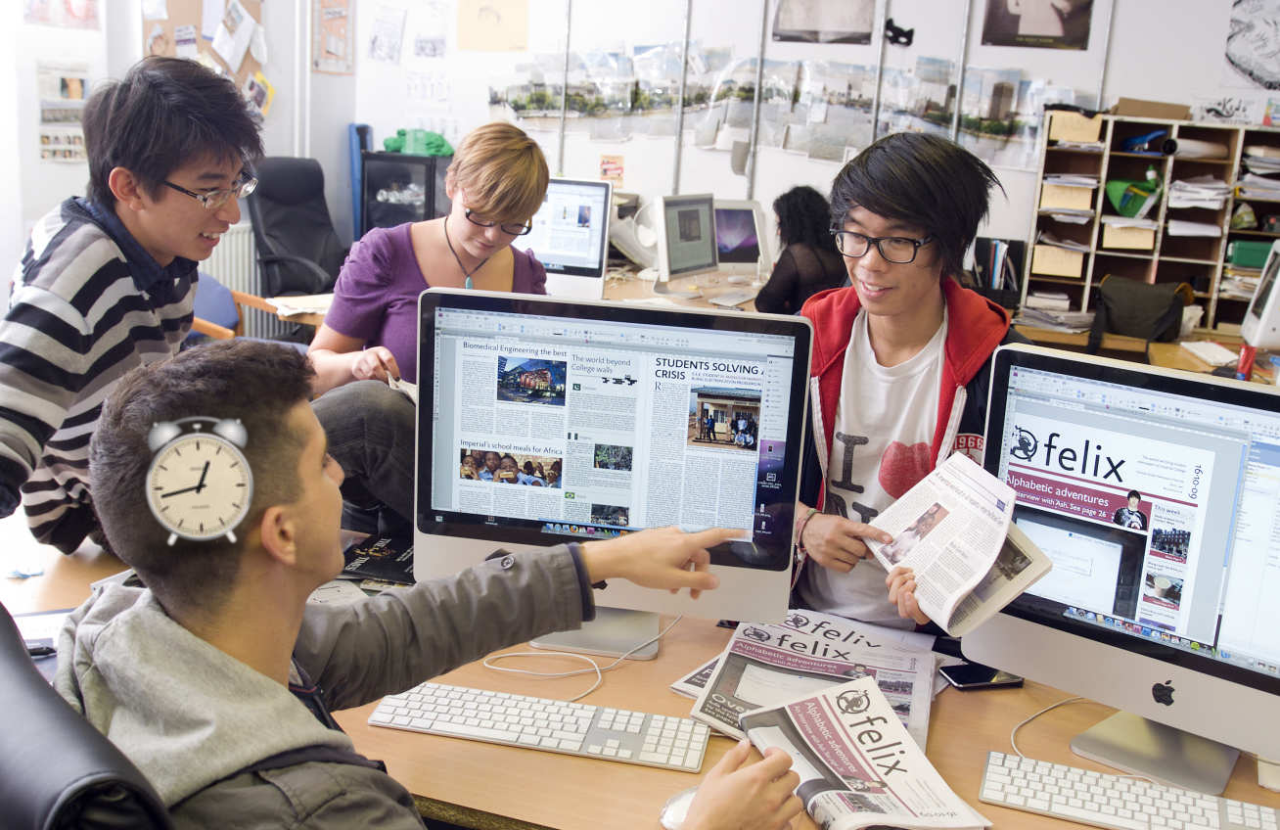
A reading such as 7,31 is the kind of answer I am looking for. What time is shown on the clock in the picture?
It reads 12,43
